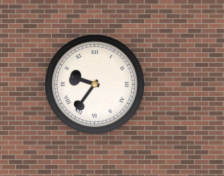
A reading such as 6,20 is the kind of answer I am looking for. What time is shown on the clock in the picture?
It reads 9,36
